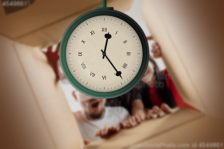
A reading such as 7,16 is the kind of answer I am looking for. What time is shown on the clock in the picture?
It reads 12,24
